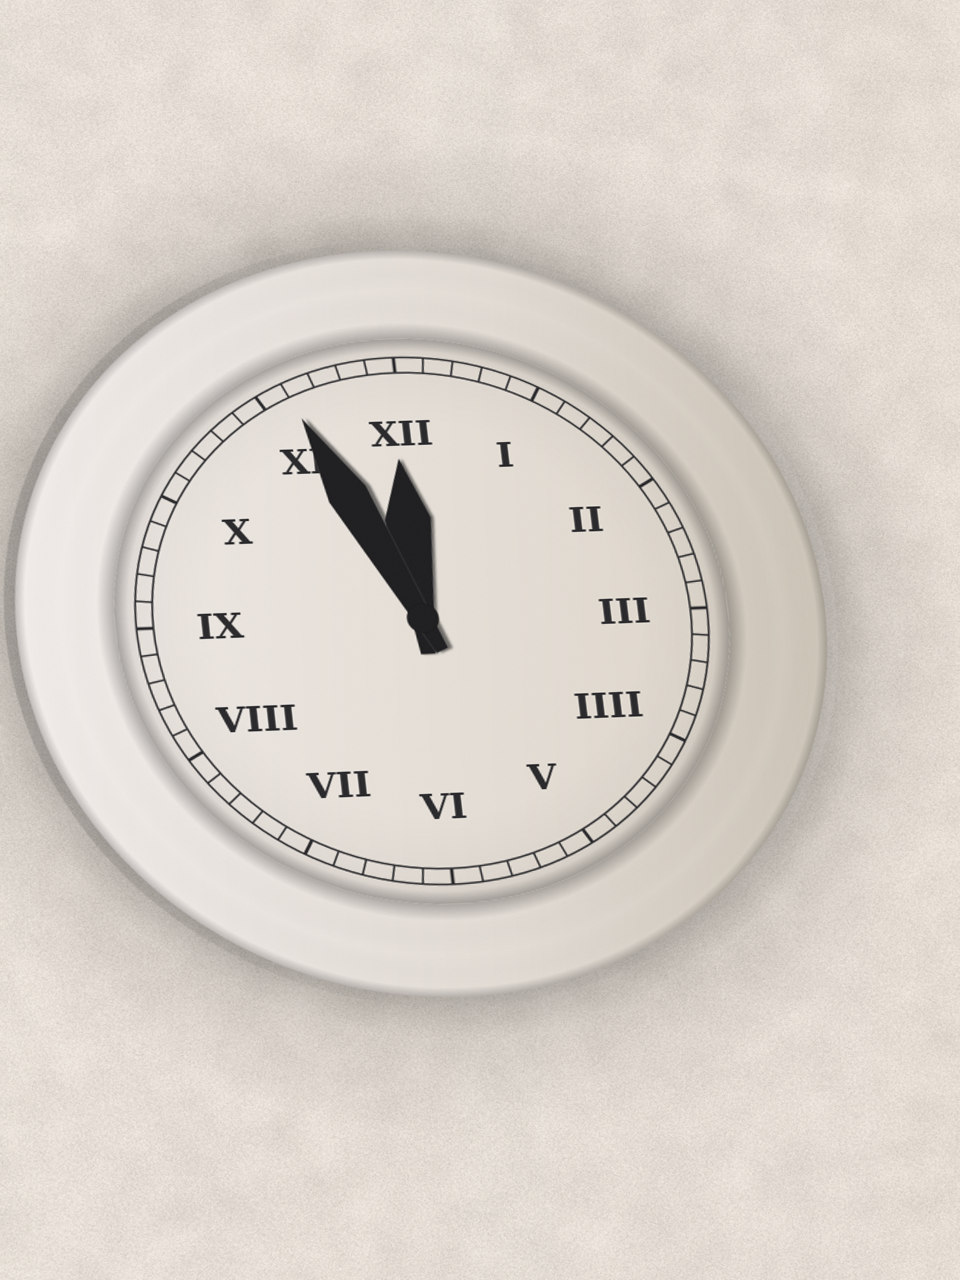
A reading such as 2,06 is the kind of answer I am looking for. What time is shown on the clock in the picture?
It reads 11,56
